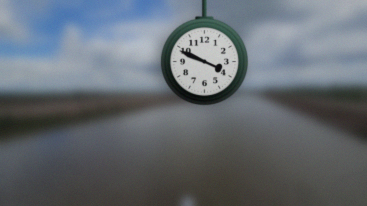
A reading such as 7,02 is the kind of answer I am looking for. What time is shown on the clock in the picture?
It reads 3,49
